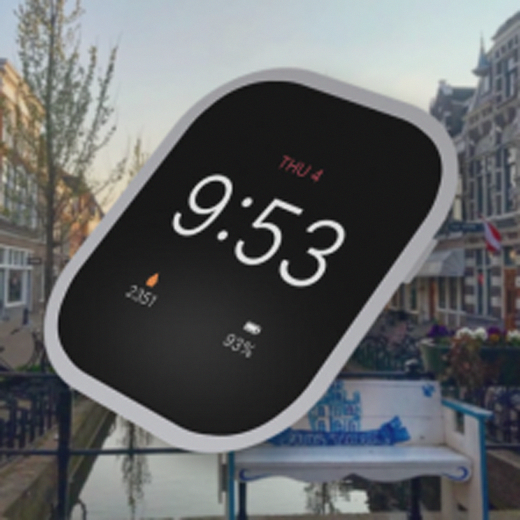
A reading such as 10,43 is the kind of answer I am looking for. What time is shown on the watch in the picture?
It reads 9,53
